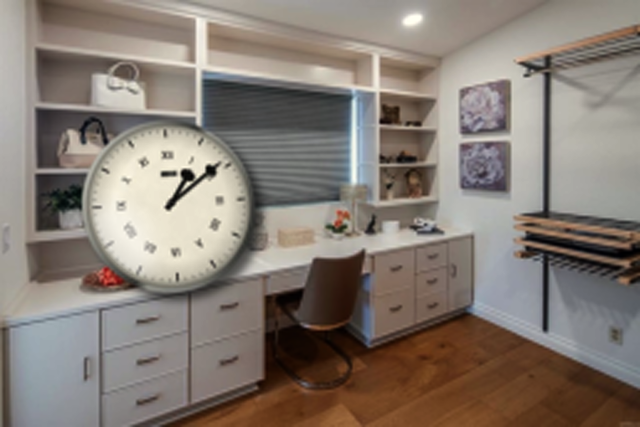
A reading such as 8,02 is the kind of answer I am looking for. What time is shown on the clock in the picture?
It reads 1,09
